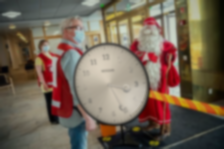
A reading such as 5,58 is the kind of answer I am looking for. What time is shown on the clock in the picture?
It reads 3,26
